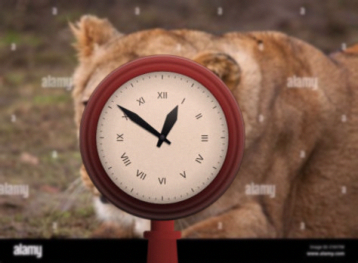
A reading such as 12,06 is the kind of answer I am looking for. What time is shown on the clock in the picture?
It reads 12,51
